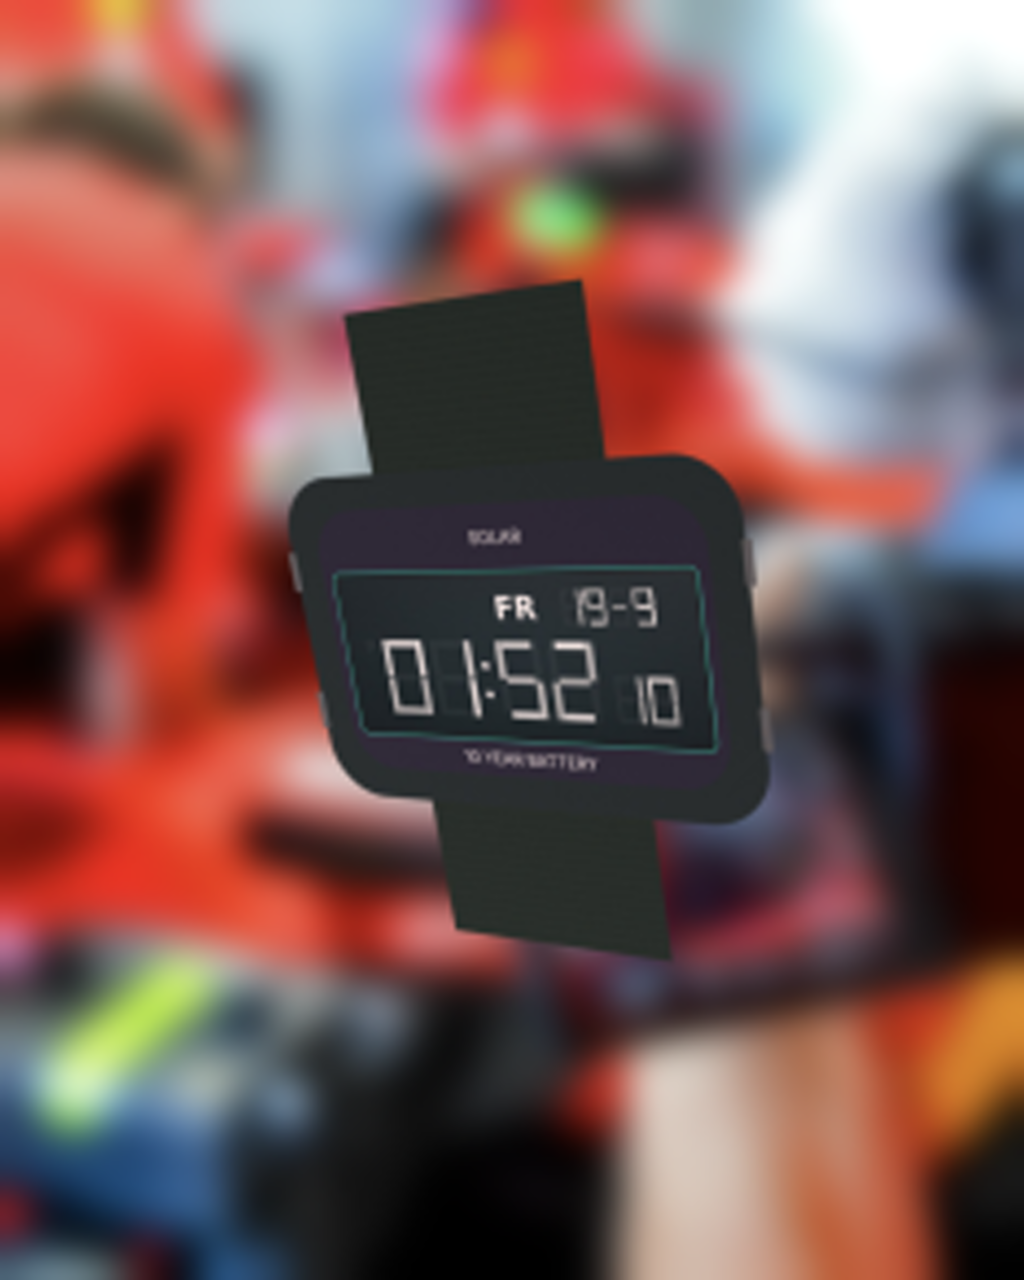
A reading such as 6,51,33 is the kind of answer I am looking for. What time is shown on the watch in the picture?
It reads 1,52,10
